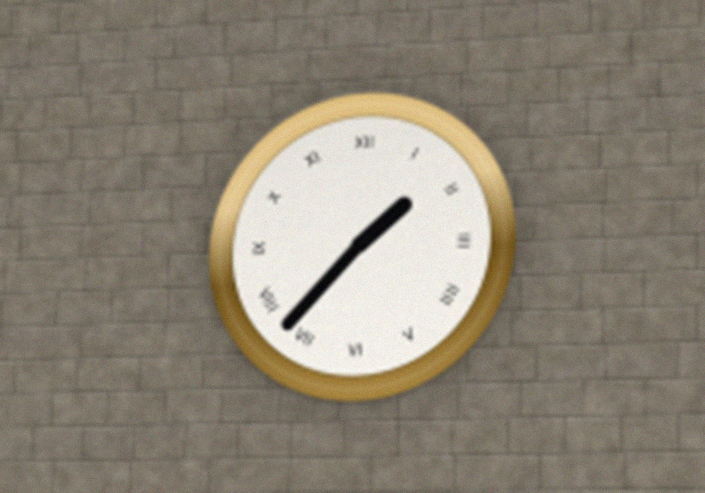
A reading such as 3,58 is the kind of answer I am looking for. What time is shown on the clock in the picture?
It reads 1,37
